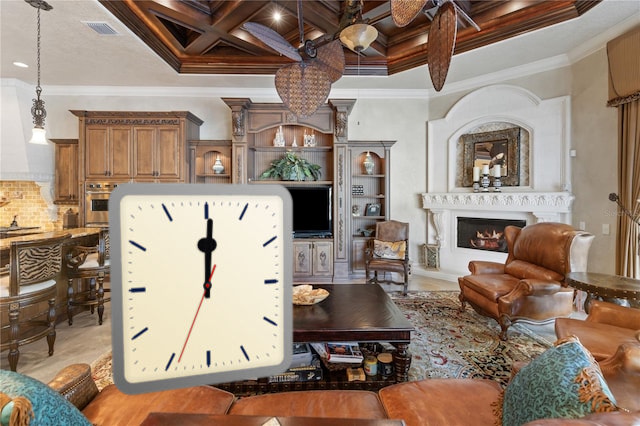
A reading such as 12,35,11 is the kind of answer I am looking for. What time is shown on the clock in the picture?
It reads 12,00,34
